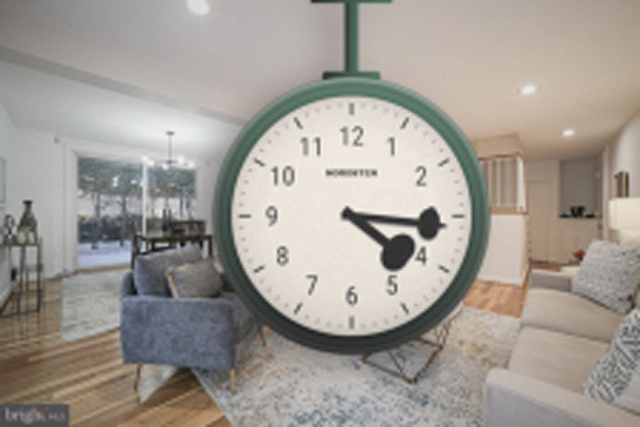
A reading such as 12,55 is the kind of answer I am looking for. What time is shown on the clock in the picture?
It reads 4,16
